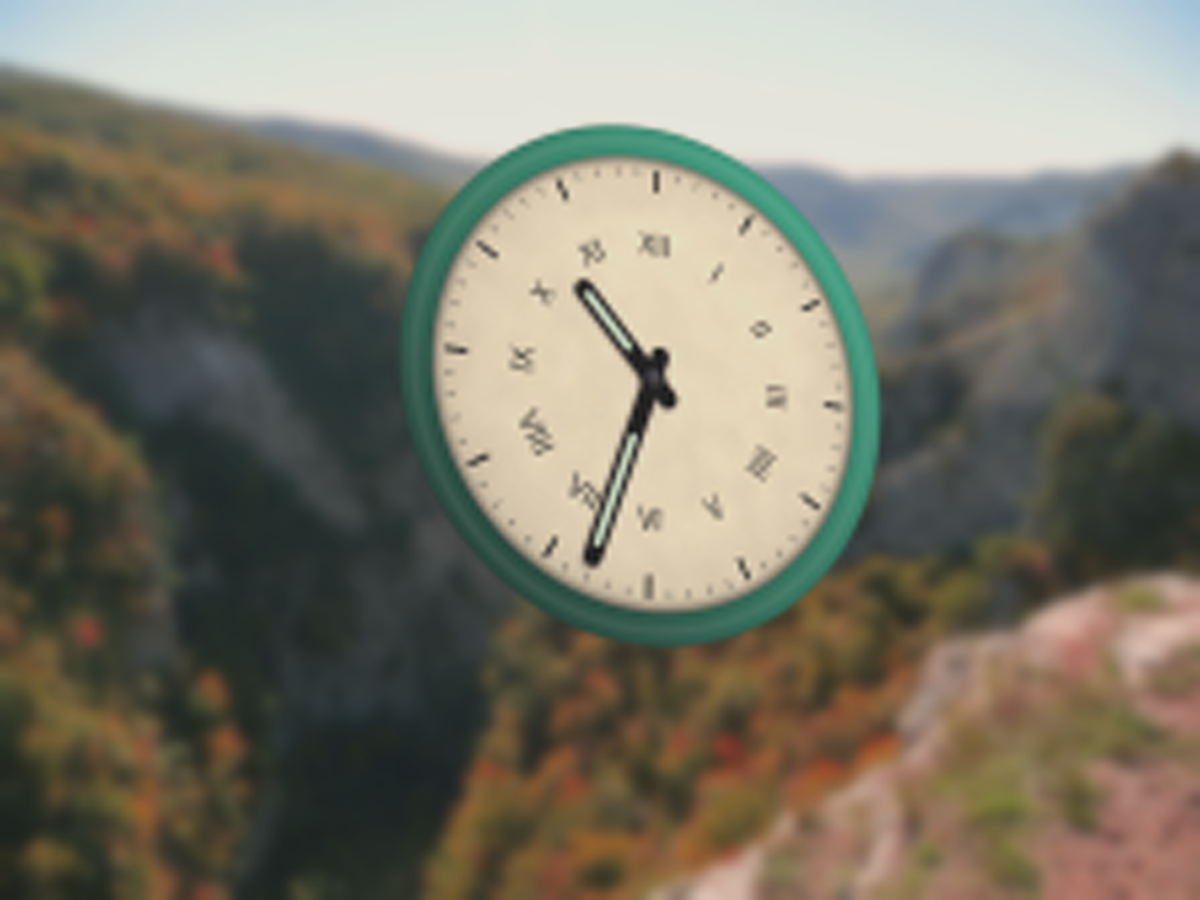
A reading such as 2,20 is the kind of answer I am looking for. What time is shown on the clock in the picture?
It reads 10,33
